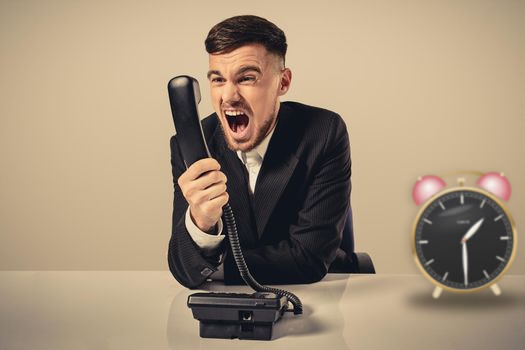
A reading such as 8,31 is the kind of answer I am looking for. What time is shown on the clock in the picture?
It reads 1,30
